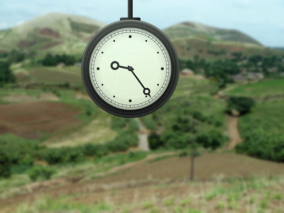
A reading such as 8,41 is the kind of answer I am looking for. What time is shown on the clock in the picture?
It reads 9,24
